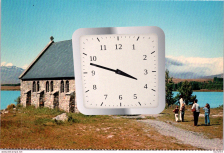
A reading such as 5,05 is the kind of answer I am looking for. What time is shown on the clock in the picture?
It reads 3,48
